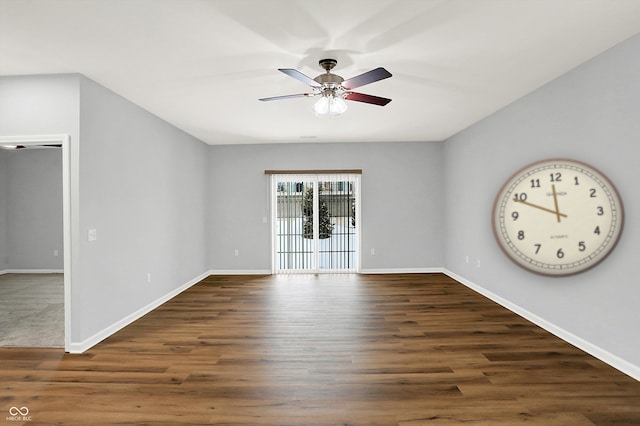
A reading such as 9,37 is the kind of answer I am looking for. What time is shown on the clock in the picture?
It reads 11,49
